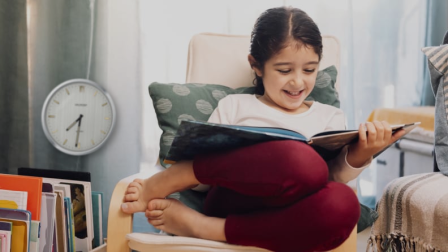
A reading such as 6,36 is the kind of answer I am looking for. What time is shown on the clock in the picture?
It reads 7,31
